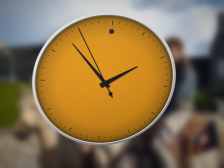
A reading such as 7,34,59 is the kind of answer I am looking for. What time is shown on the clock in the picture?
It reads 1,52,55
